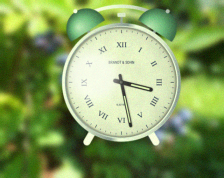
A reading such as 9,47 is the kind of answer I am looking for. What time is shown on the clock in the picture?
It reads 3,28
